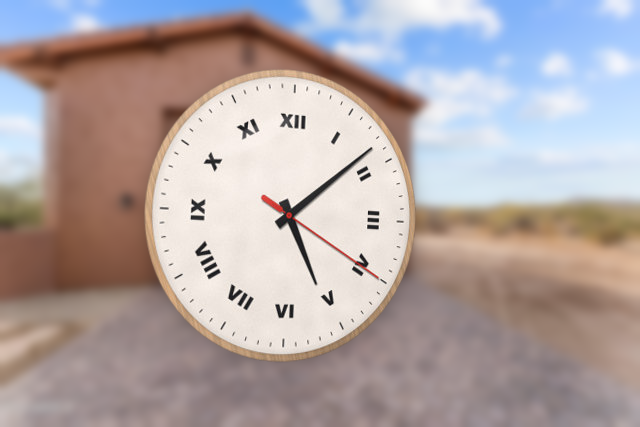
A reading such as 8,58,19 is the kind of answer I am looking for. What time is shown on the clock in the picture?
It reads 5,08,20
